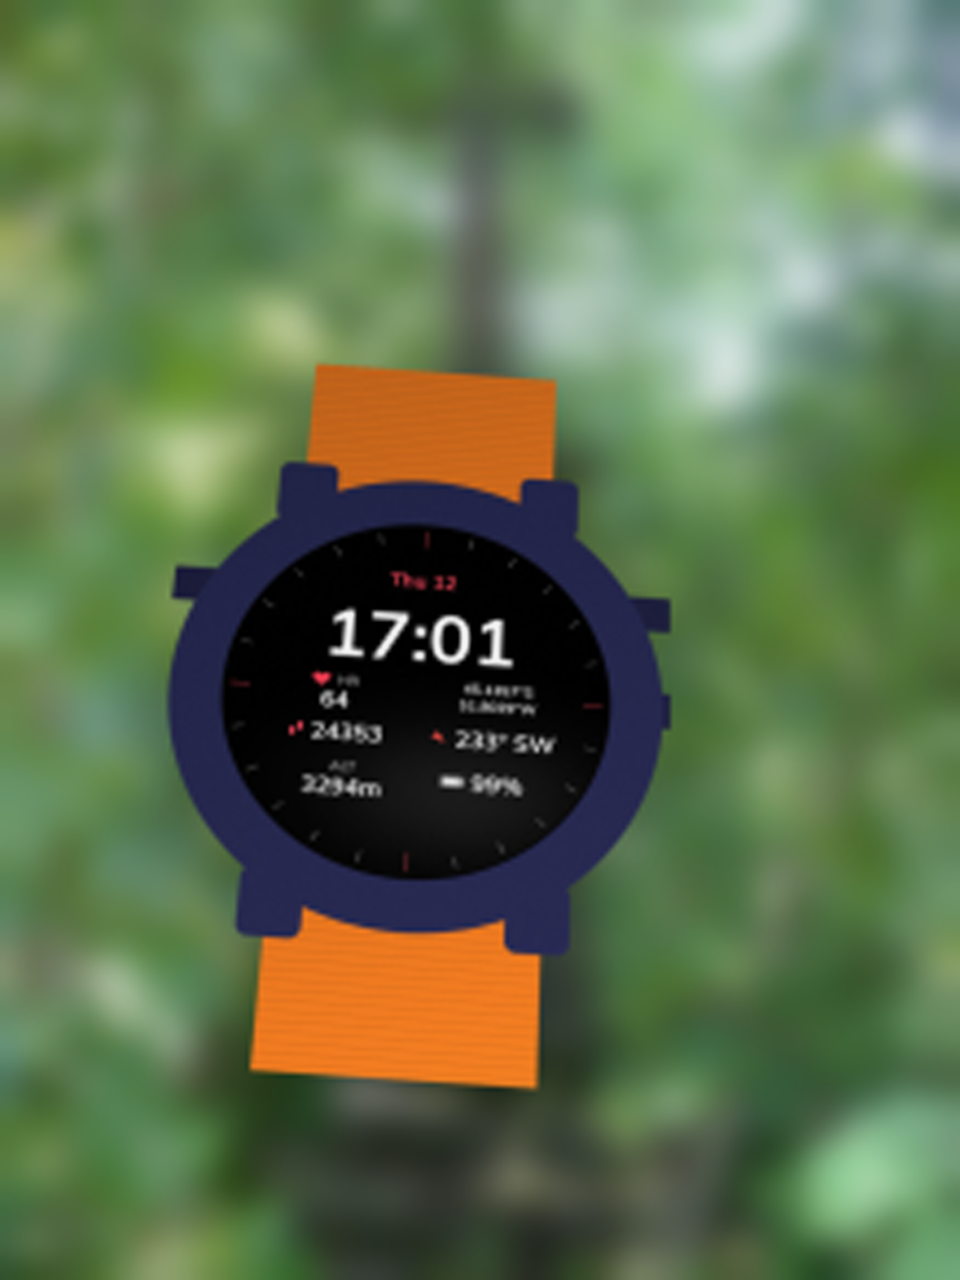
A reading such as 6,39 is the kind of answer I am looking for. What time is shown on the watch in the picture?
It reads 17,01
